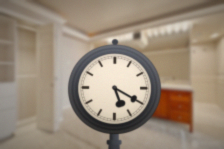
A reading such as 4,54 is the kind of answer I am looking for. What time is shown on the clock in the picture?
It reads 5,20
